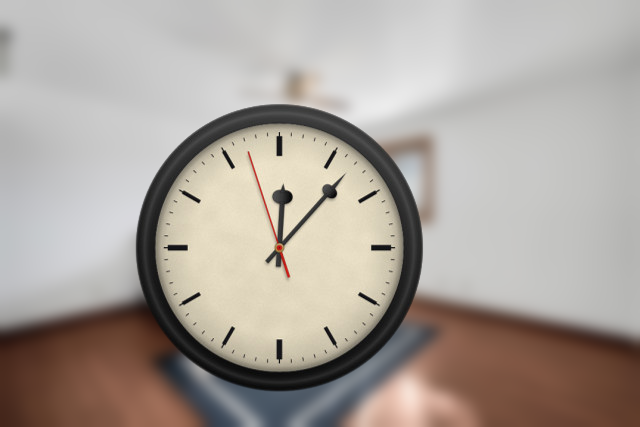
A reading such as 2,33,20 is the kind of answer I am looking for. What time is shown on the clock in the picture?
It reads 12,06,57
